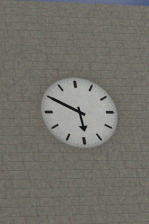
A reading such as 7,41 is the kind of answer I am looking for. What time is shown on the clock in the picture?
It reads 5,50
